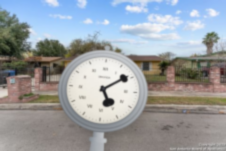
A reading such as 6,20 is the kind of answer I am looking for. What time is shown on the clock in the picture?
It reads 5,09
